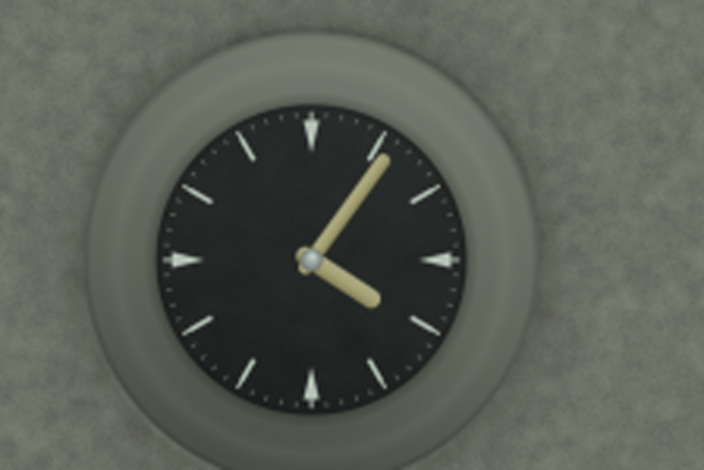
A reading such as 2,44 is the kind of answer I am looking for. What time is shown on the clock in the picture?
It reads 4,06
